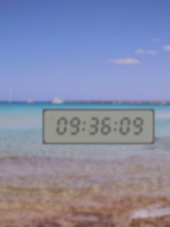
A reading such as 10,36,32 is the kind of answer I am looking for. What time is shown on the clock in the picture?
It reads 9,36,09
